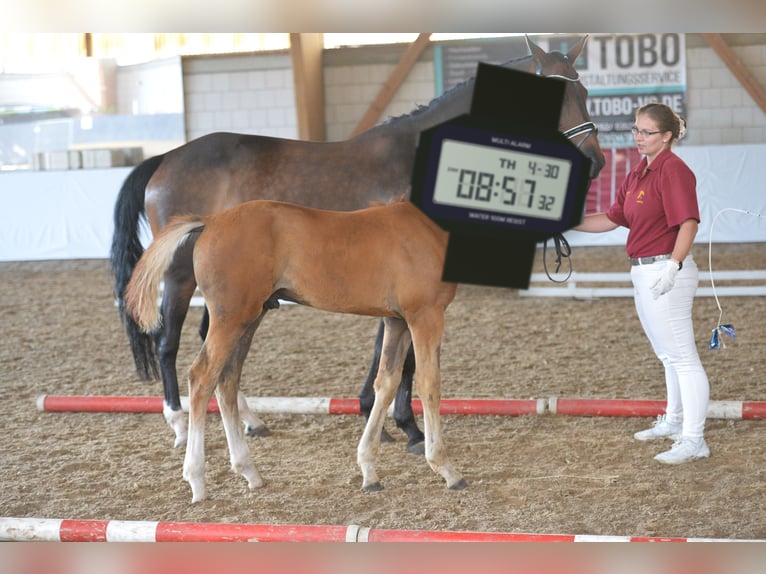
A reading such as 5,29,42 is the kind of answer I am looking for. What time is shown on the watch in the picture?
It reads 8,57,32
